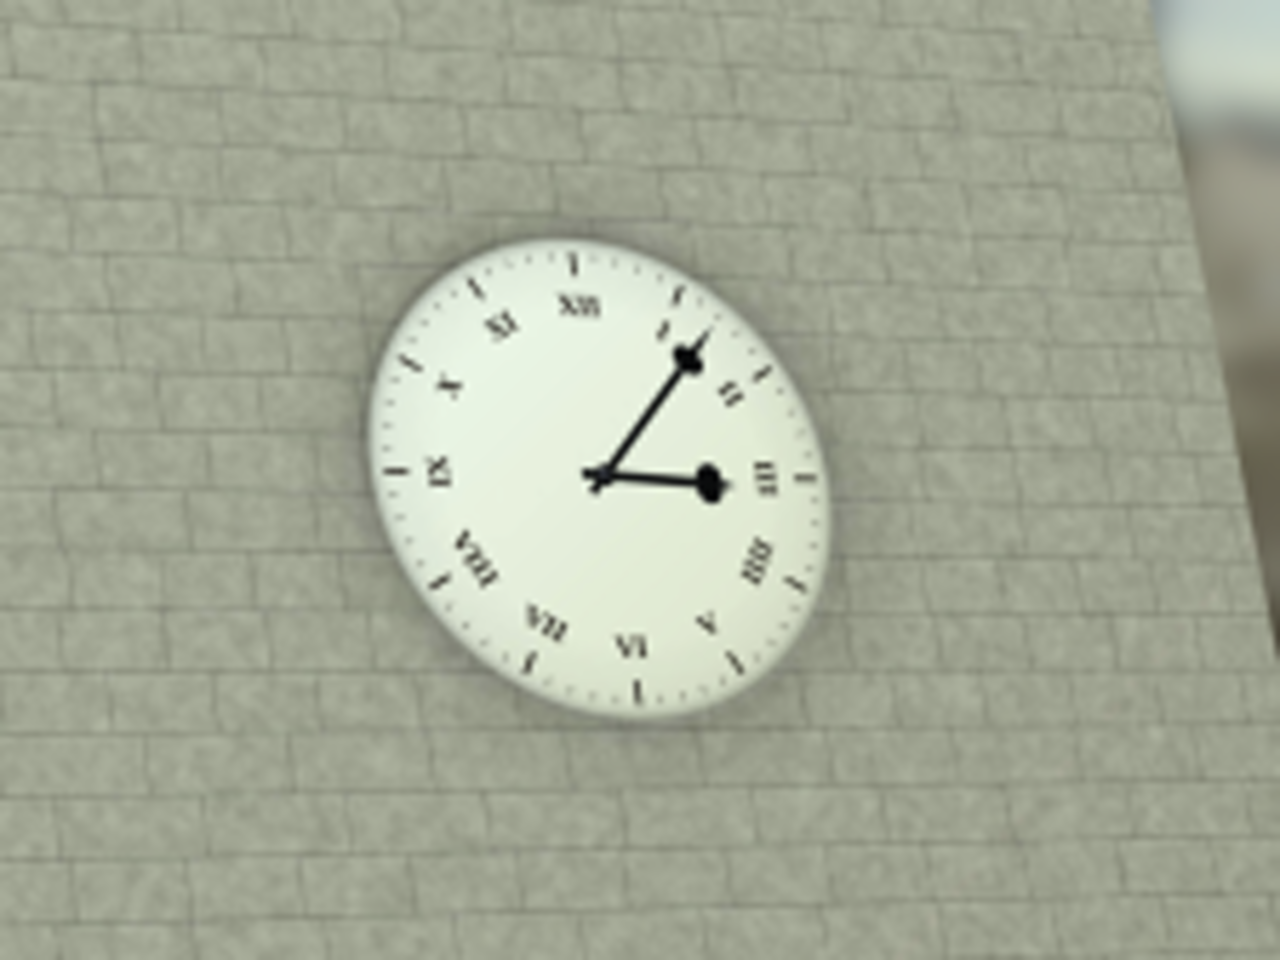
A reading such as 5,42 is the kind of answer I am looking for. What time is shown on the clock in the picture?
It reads 3,07
